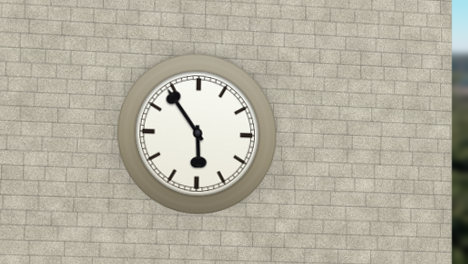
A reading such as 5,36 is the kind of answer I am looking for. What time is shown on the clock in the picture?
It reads 5,54
